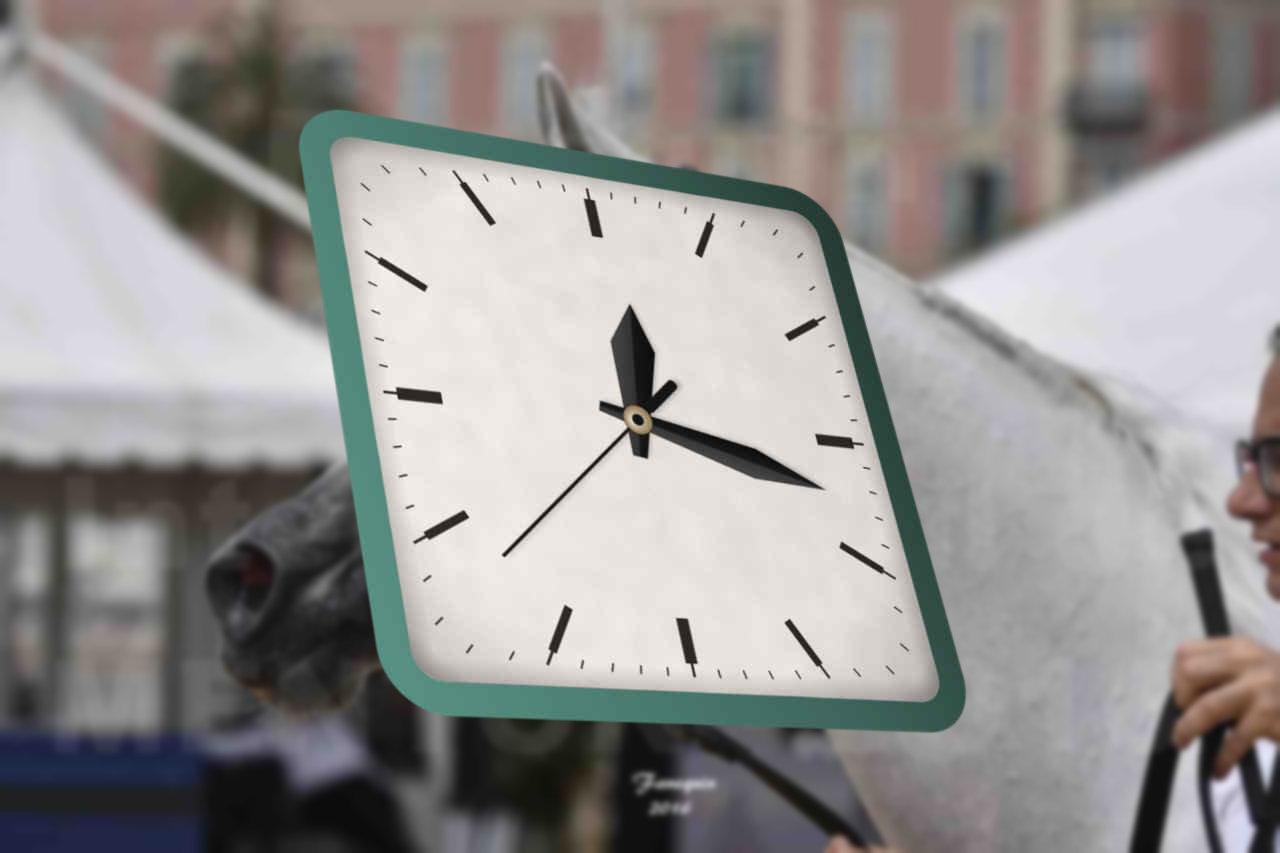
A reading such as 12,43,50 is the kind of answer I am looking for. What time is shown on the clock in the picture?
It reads 12,17,38
